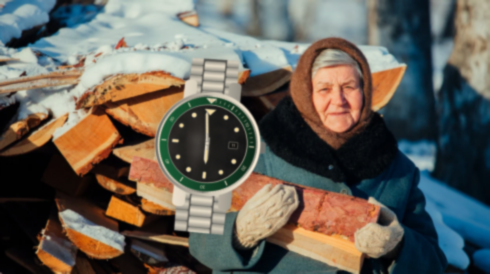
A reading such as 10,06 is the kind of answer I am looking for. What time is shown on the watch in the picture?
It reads 5,59
